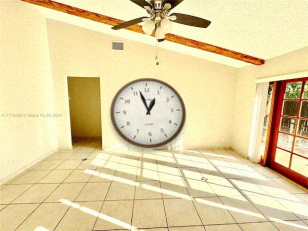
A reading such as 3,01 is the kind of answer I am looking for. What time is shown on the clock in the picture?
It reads 12,57
